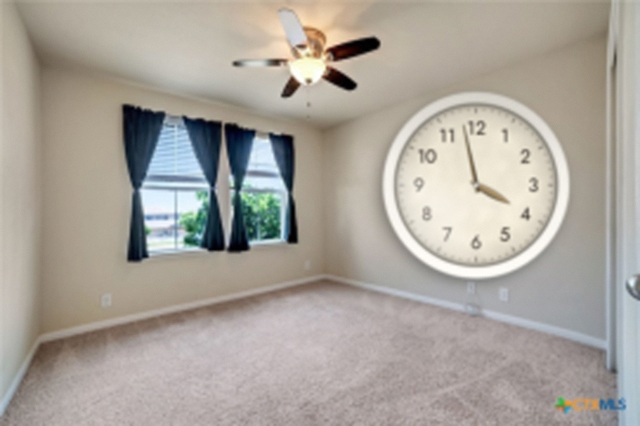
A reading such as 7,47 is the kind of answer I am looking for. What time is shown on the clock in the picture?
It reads 3,58
